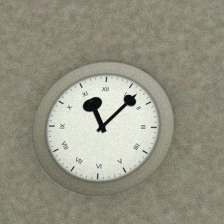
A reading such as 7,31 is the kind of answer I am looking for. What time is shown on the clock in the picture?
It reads 11,07
